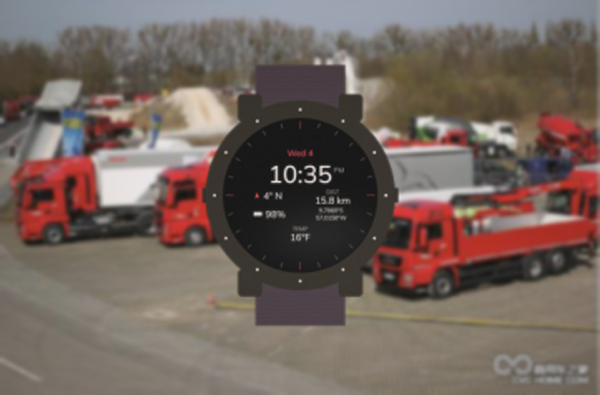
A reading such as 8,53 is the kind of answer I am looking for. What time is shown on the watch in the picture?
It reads 10,35
